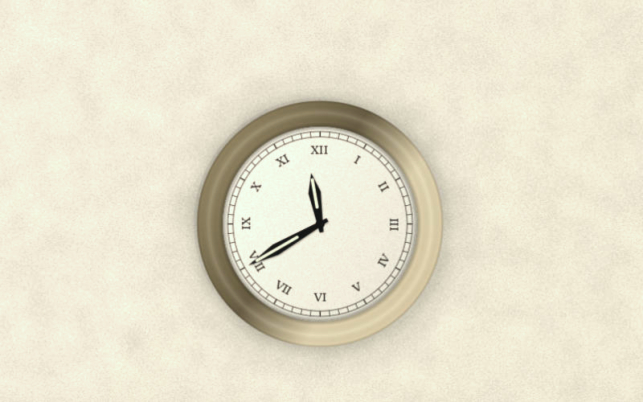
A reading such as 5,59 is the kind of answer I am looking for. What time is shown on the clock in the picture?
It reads 11,40
